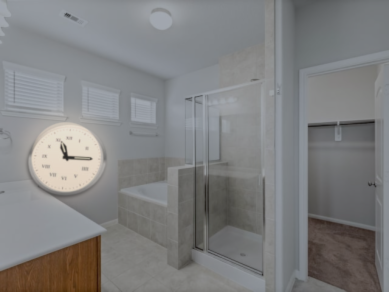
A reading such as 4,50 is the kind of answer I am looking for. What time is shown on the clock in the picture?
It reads 11,15
